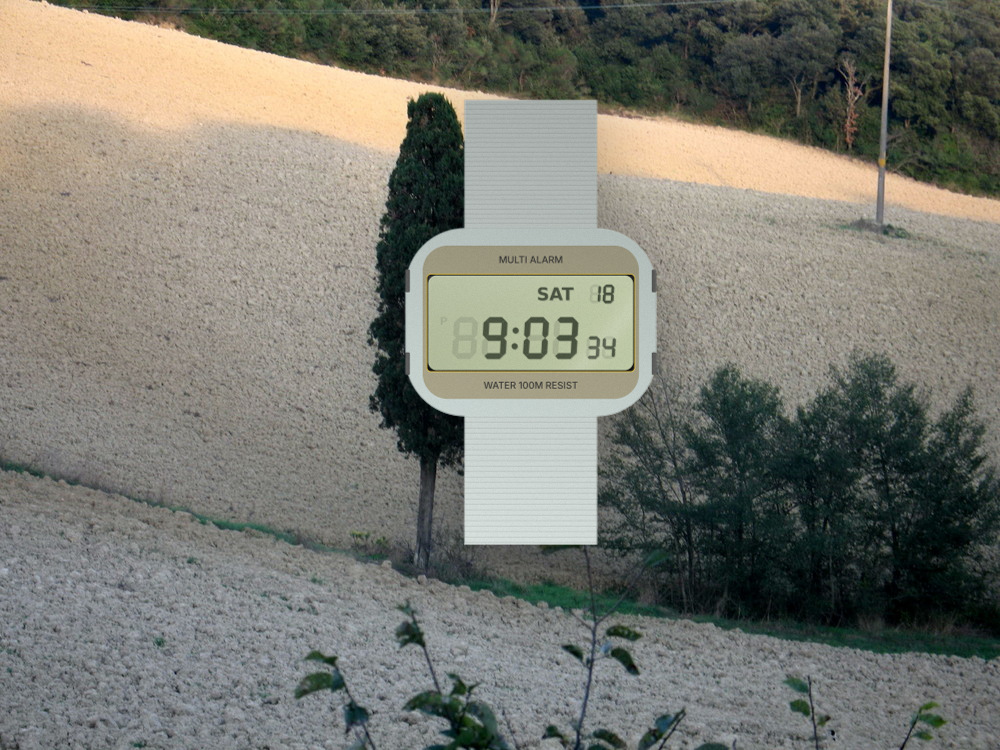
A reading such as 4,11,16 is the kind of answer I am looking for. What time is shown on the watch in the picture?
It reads 9,03,34
